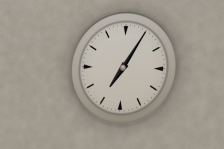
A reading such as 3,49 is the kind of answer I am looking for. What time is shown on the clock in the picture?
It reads 7,05
